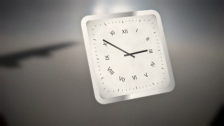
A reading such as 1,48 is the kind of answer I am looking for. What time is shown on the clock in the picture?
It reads 2,51
